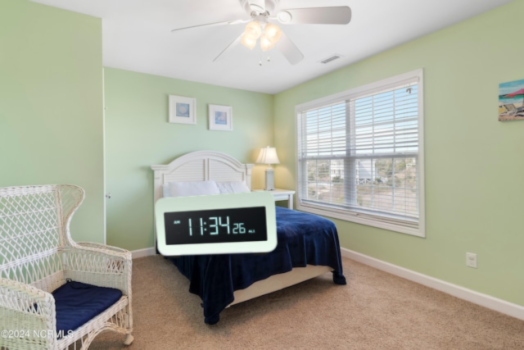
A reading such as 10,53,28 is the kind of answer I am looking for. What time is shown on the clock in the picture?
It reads 11,34,26
